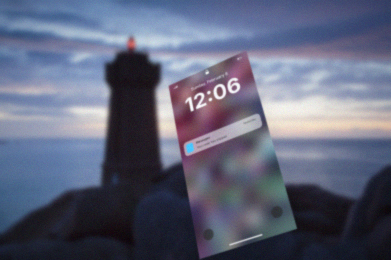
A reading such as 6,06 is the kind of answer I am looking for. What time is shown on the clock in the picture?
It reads 12,06
